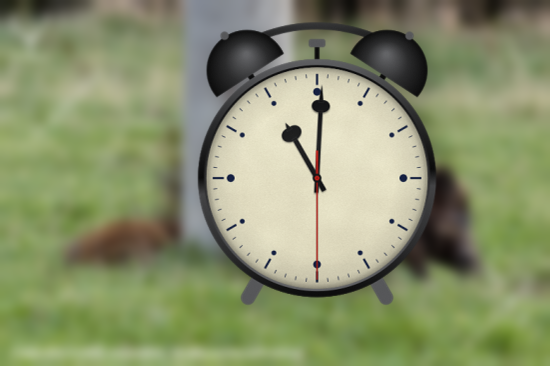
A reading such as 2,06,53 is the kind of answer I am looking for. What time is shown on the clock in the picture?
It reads 11,00,30
